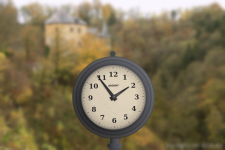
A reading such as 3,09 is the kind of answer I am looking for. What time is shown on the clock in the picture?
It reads 1,54
